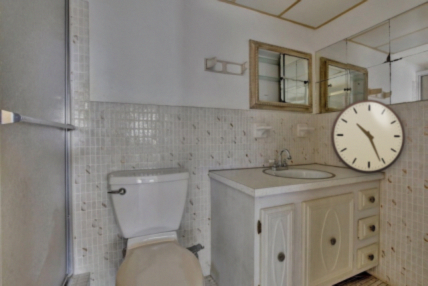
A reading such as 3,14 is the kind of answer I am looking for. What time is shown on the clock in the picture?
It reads 10,26
